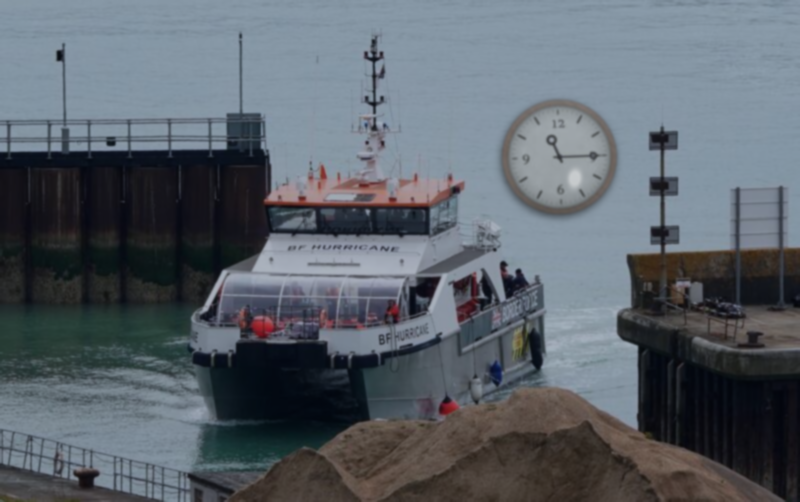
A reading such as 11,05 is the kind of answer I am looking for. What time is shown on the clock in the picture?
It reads 11,15
